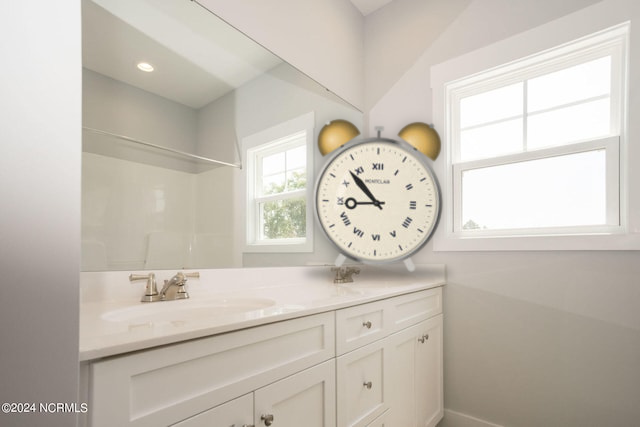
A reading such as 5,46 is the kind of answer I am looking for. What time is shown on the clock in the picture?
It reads 8,53
